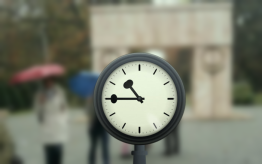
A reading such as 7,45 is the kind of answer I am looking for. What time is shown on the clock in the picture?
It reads 10,45
